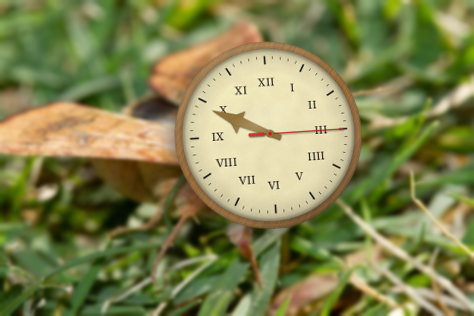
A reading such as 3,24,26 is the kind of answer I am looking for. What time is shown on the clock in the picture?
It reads 9,49,15
